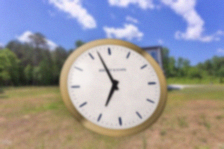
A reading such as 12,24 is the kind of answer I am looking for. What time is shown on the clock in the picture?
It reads 6,57
